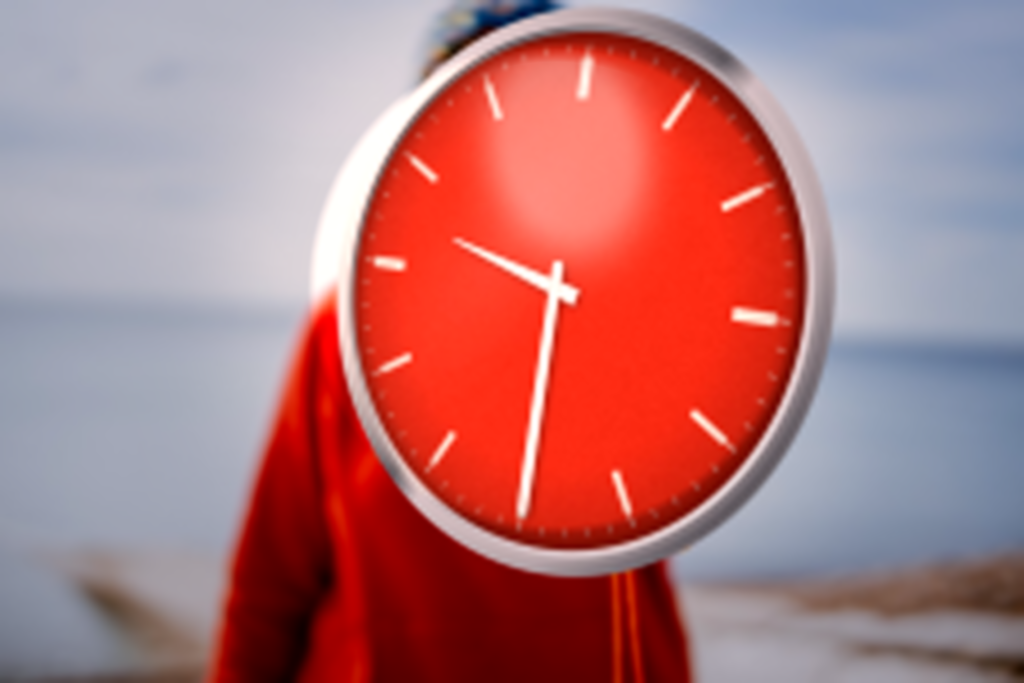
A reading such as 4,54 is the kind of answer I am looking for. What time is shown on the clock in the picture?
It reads 9,30
